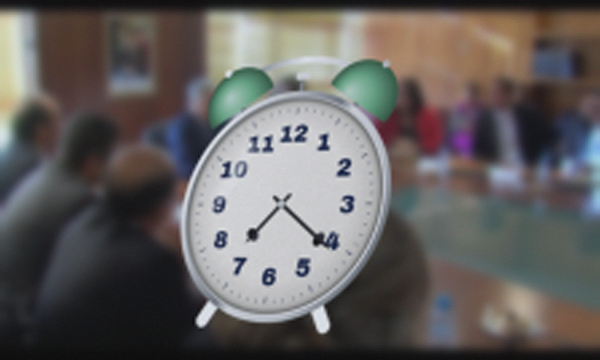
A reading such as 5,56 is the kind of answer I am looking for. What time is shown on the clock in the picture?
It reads 7,21
